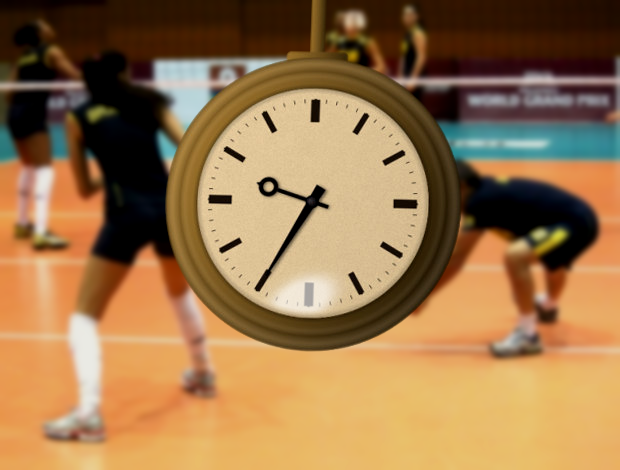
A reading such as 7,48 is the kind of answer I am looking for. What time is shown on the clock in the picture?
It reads 9,35
